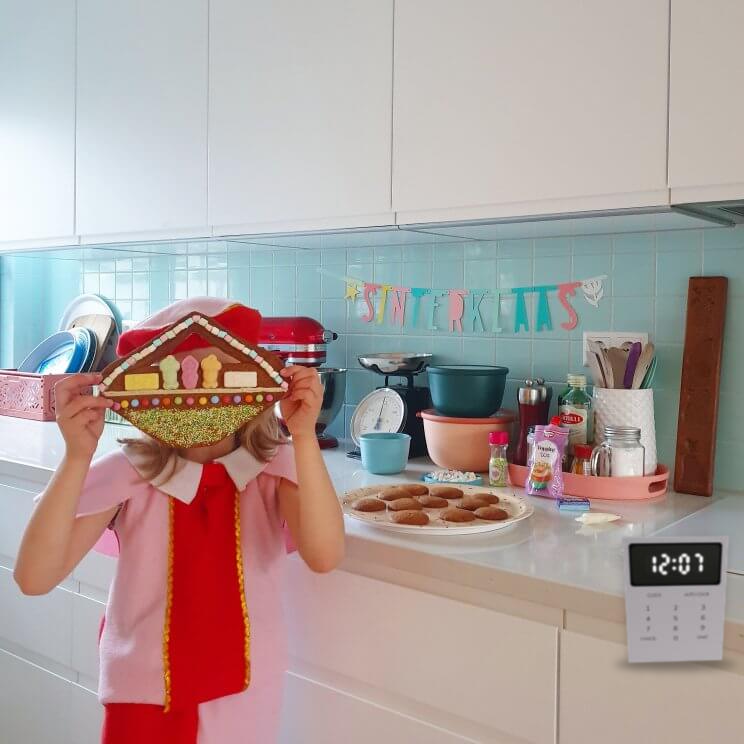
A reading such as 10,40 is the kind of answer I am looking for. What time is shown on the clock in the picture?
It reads 12,07
